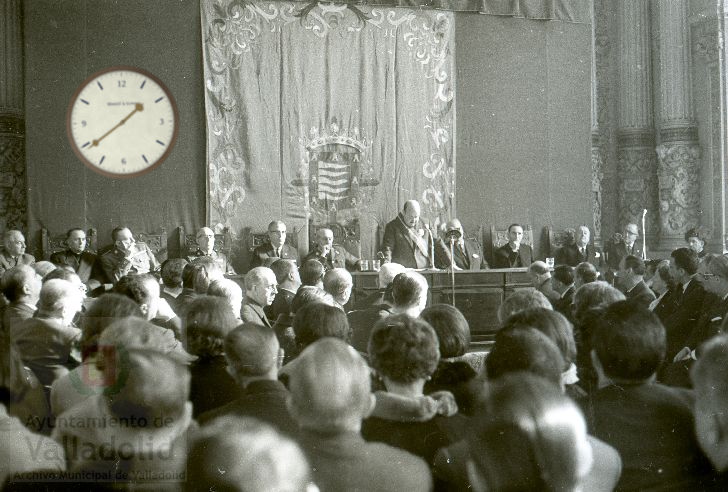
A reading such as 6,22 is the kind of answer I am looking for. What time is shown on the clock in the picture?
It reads 1,39
